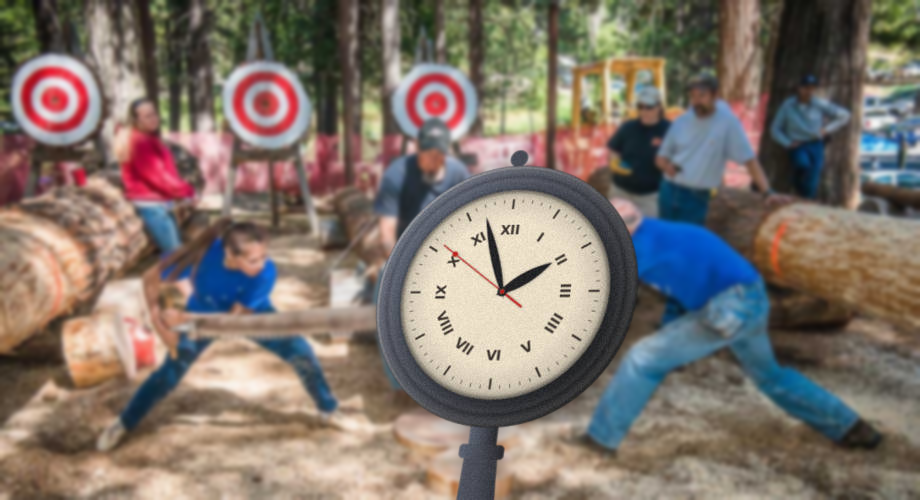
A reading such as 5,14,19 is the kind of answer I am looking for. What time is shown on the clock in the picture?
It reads 1,56,51
